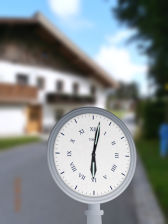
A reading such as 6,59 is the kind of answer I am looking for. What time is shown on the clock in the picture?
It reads 6,02
